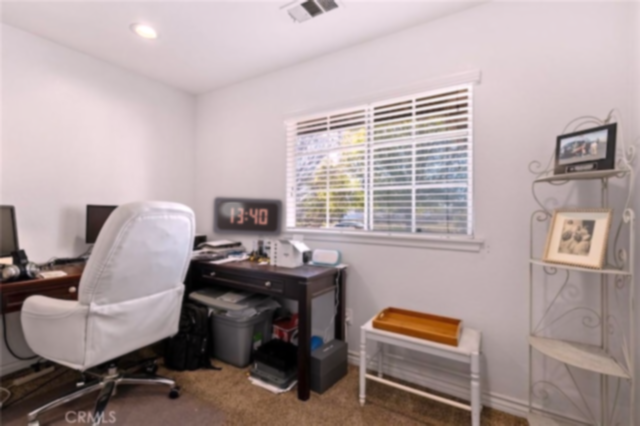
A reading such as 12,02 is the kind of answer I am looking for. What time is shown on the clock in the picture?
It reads 13,40
